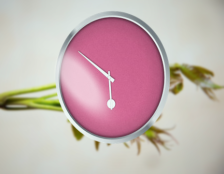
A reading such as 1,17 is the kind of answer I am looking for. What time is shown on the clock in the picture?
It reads 5,51
